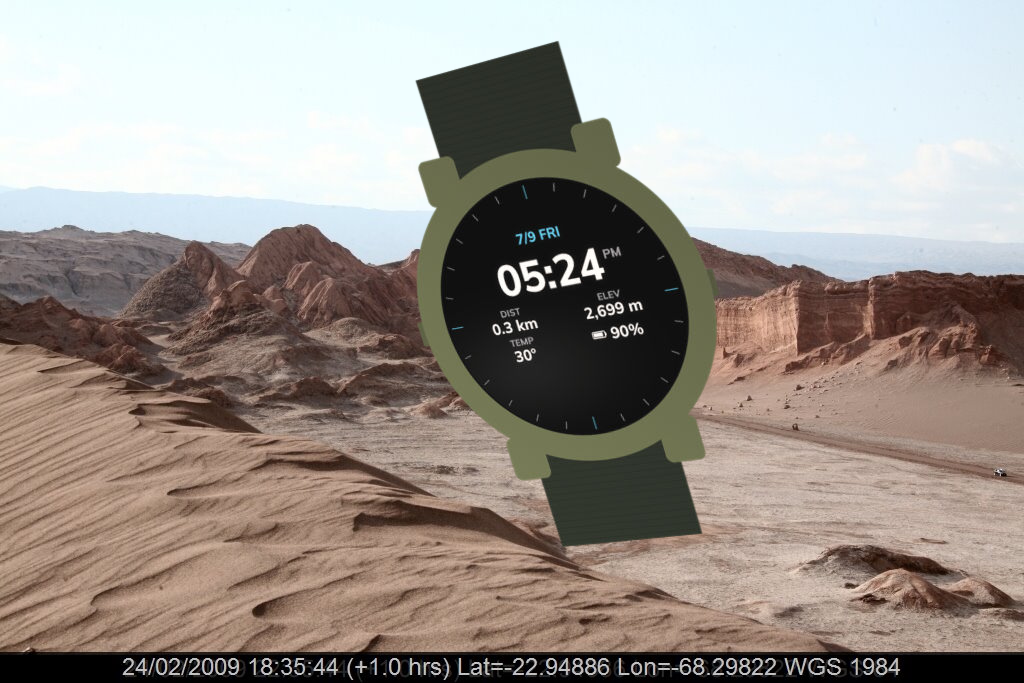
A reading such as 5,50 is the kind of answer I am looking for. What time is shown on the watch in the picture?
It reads 5,24
